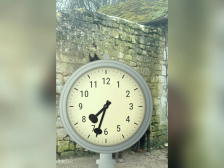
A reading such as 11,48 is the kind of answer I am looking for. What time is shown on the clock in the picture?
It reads 7,33
